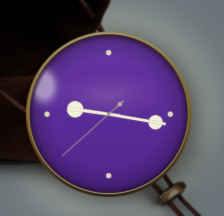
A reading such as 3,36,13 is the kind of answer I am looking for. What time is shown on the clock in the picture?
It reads 9,16,38
